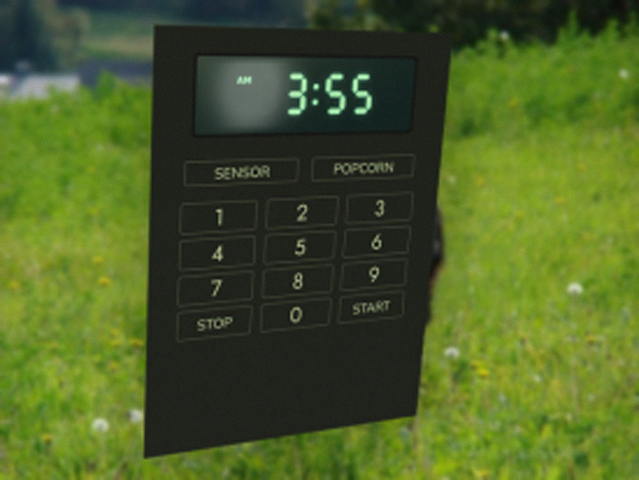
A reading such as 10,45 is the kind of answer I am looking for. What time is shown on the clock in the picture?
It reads 3,55
